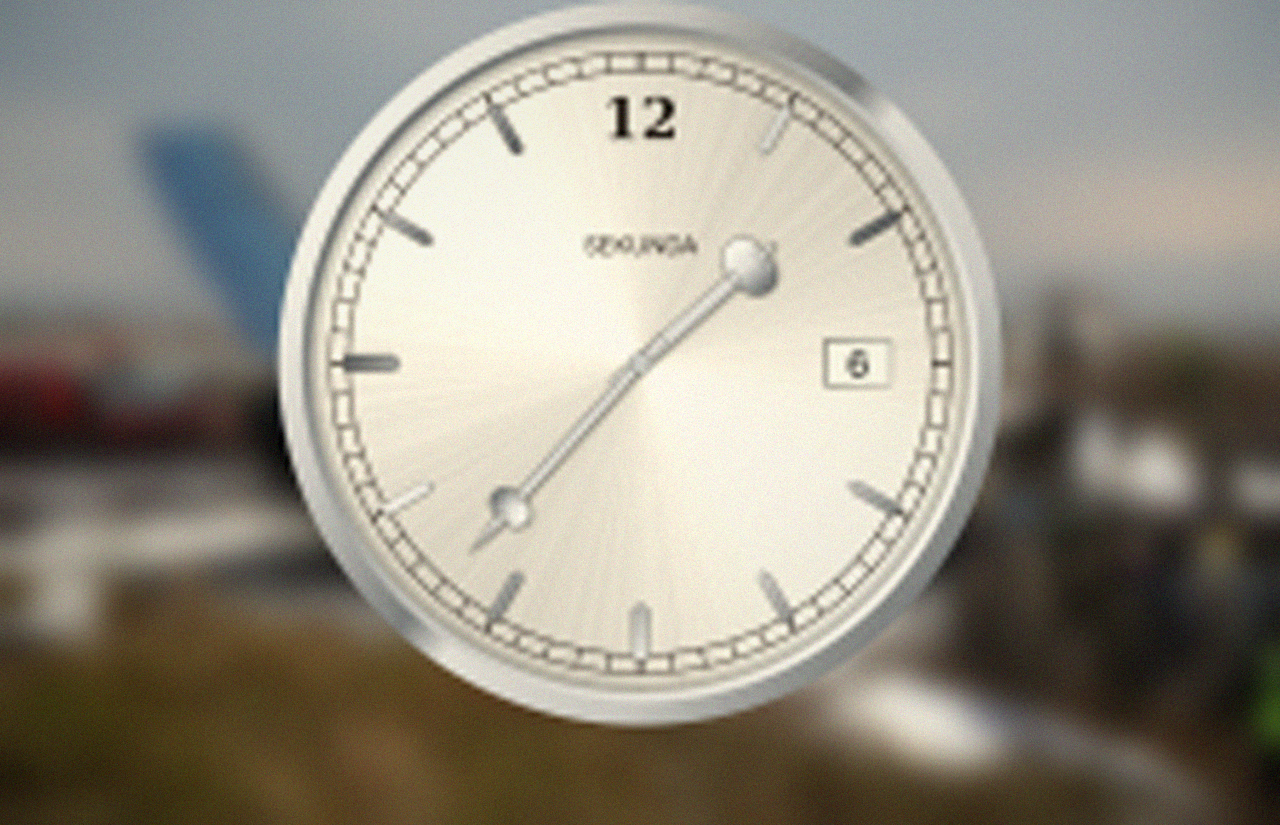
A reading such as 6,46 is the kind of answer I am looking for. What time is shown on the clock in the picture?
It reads 1,37
